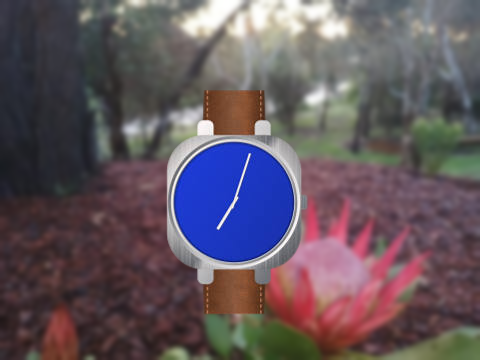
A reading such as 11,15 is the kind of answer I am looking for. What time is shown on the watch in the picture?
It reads 7,03
